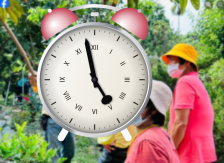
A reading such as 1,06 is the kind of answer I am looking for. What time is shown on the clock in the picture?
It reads 4,58
